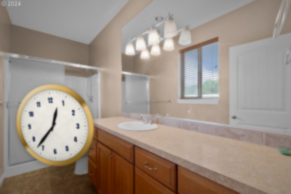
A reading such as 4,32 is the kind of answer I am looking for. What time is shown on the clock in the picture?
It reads 12,37
